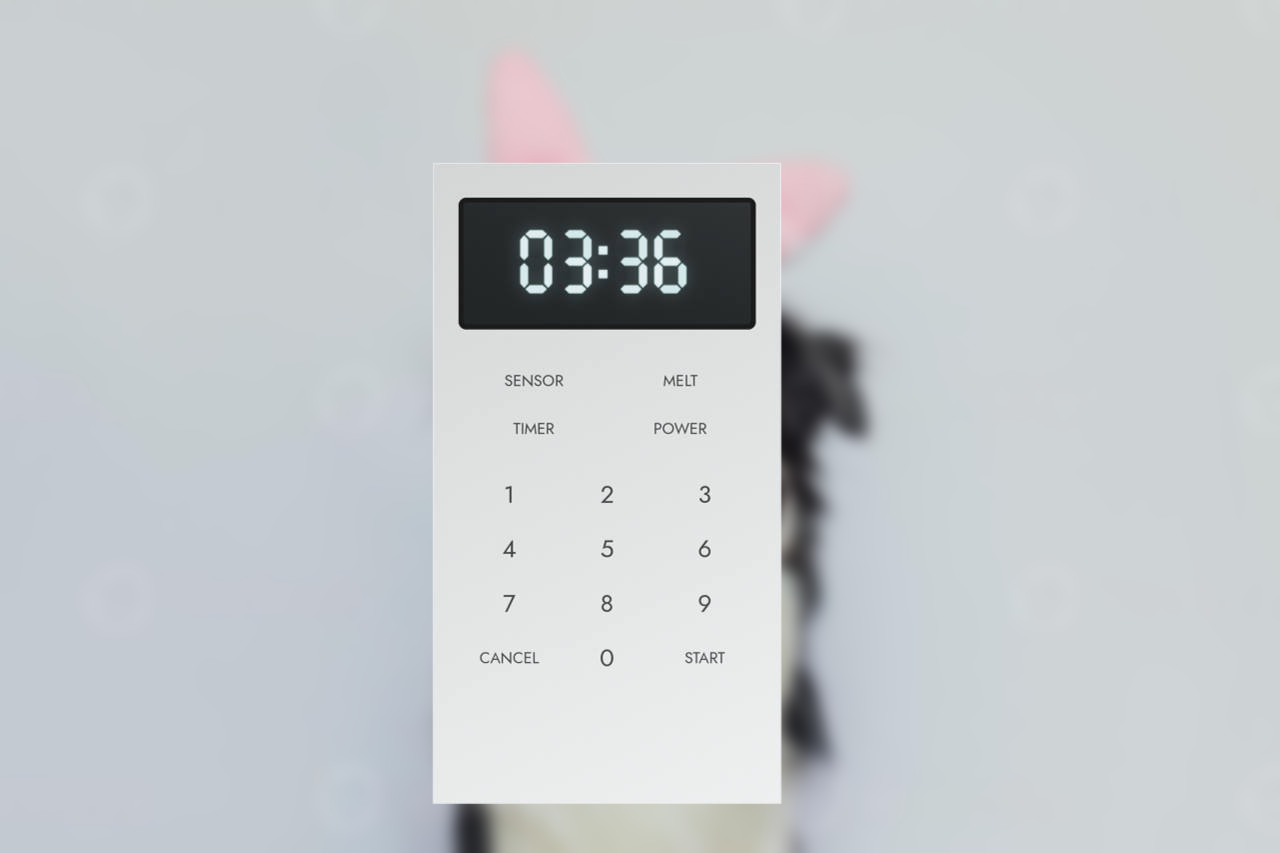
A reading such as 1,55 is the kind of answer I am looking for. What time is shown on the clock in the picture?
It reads 3,36
